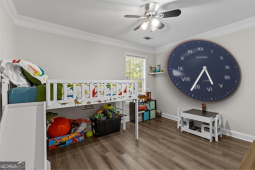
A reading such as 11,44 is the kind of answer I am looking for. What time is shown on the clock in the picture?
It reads 5,36
